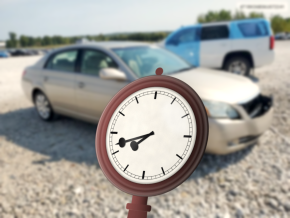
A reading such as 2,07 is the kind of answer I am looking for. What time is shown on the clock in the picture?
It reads 7,42
